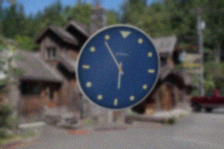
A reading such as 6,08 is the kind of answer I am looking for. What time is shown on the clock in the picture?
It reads 5,54
